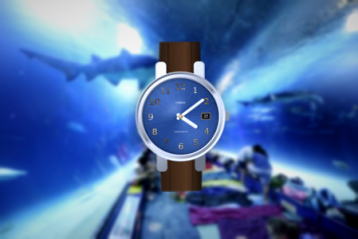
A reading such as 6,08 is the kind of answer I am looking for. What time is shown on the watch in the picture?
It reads 4,09
